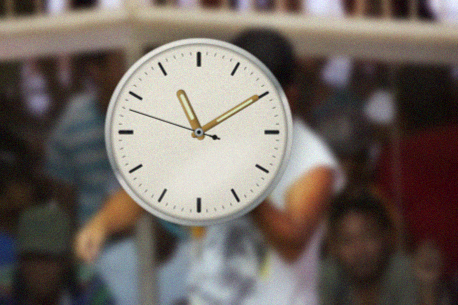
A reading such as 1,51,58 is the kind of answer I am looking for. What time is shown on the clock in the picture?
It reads 11,09,48
